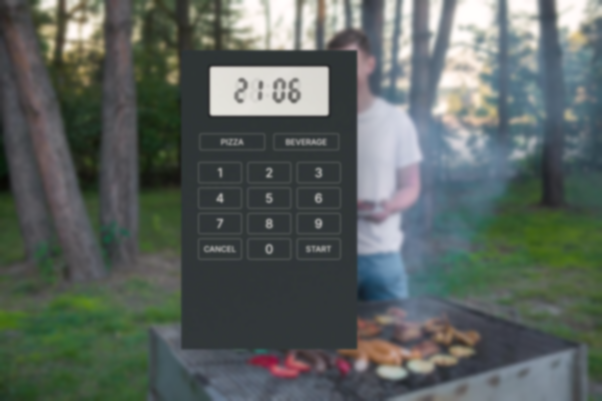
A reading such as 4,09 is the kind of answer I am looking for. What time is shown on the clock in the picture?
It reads 21,06
